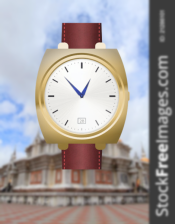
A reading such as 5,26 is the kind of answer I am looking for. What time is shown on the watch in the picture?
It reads 12,53
